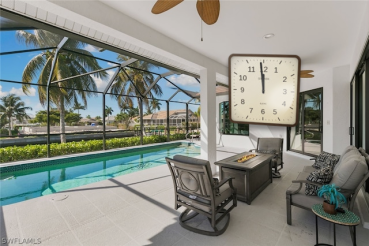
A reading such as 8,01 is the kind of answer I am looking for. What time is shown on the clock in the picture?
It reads 11,59
